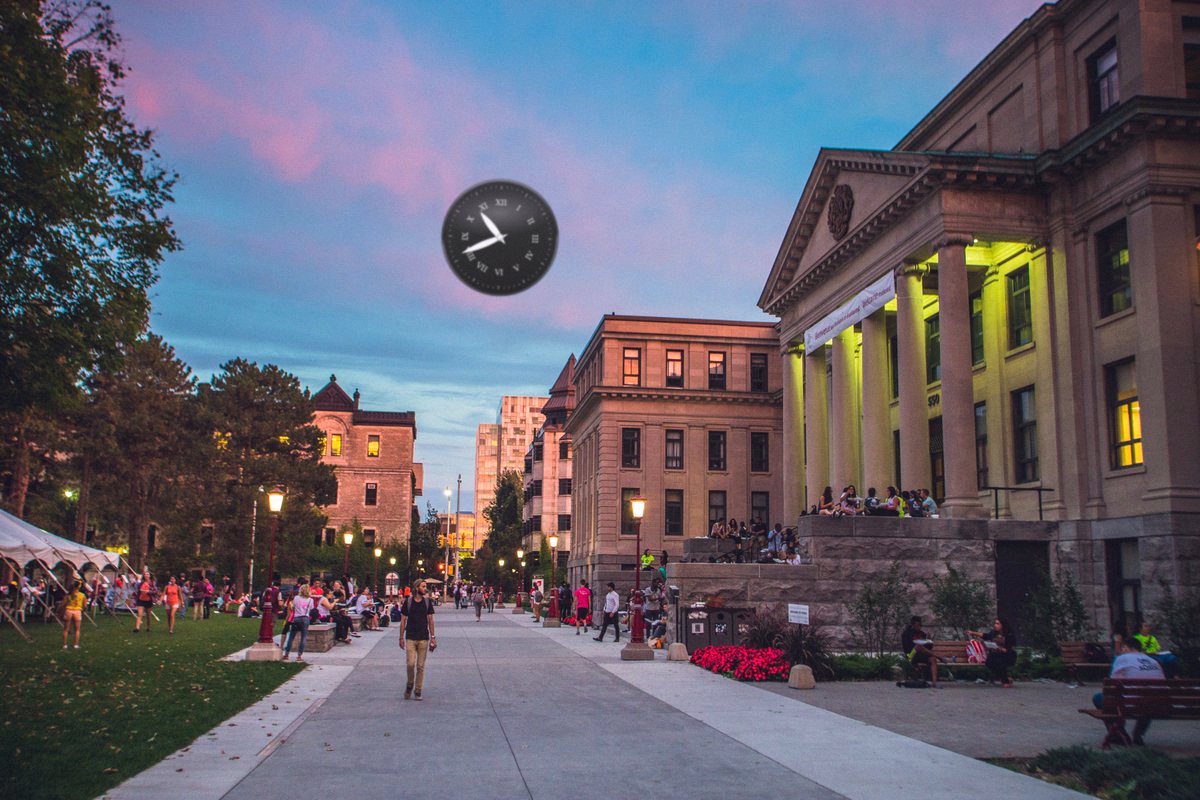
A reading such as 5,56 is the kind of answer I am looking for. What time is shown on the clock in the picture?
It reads 10,41
